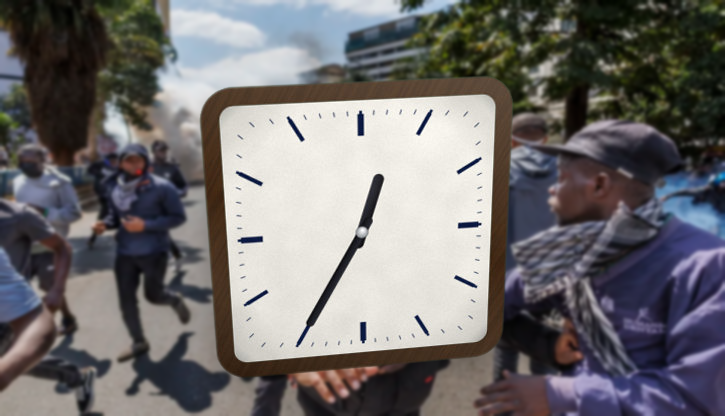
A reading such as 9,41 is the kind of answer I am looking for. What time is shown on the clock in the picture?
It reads 12,35
